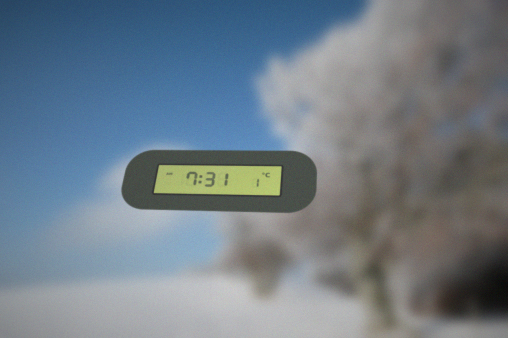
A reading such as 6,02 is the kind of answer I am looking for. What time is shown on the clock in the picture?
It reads 7,31
